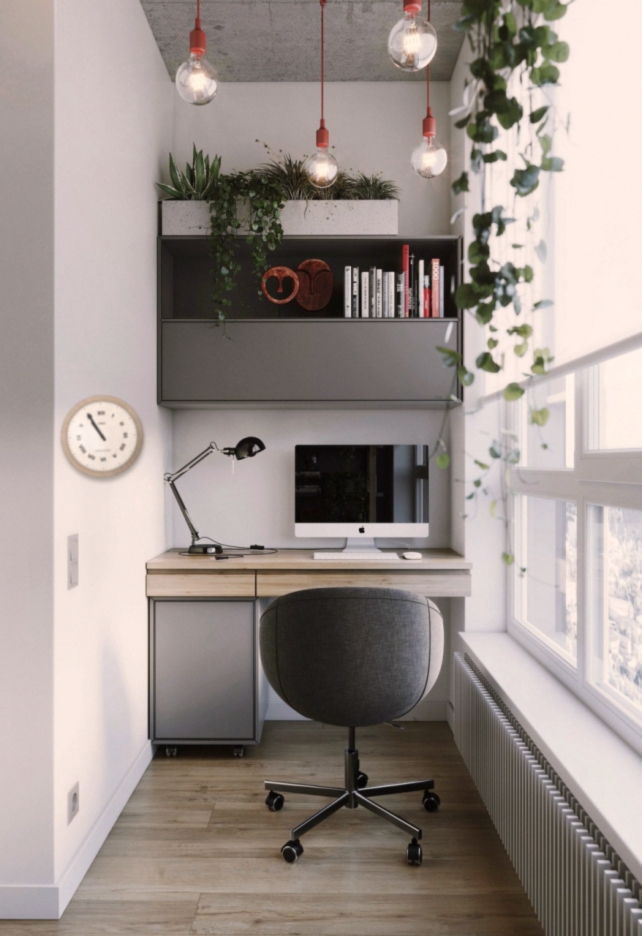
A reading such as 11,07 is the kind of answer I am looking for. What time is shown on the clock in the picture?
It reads 10,55
